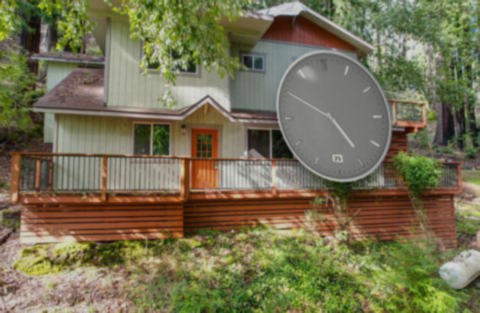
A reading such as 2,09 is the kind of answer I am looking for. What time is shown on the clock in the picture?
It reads 4,50
